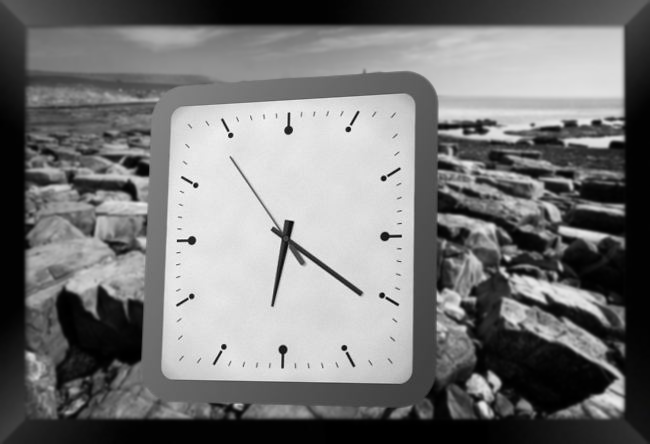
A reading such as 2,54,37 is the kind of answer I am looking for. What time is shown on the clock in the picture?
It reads 6,20,54
